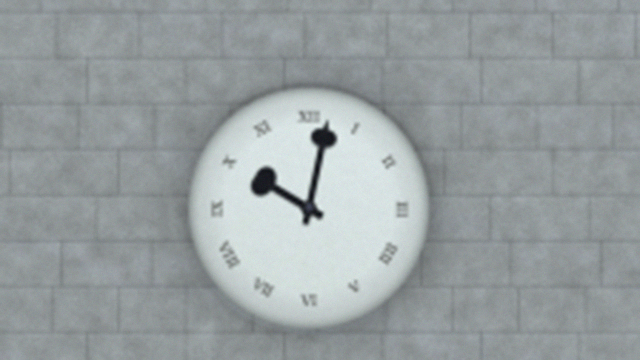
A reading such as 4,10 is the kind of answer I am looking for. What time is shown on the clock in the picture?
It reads 10,02
